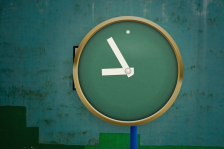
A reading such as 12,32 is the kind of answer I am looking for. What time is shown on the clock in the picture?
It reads 8,55
